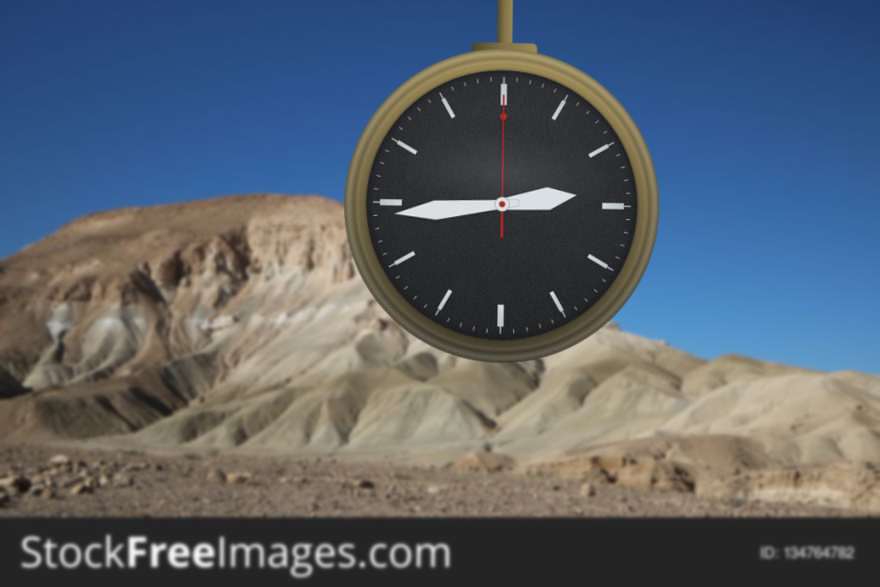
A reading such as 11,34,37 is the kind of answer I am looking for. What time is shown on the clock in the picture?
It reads 2,44,00
